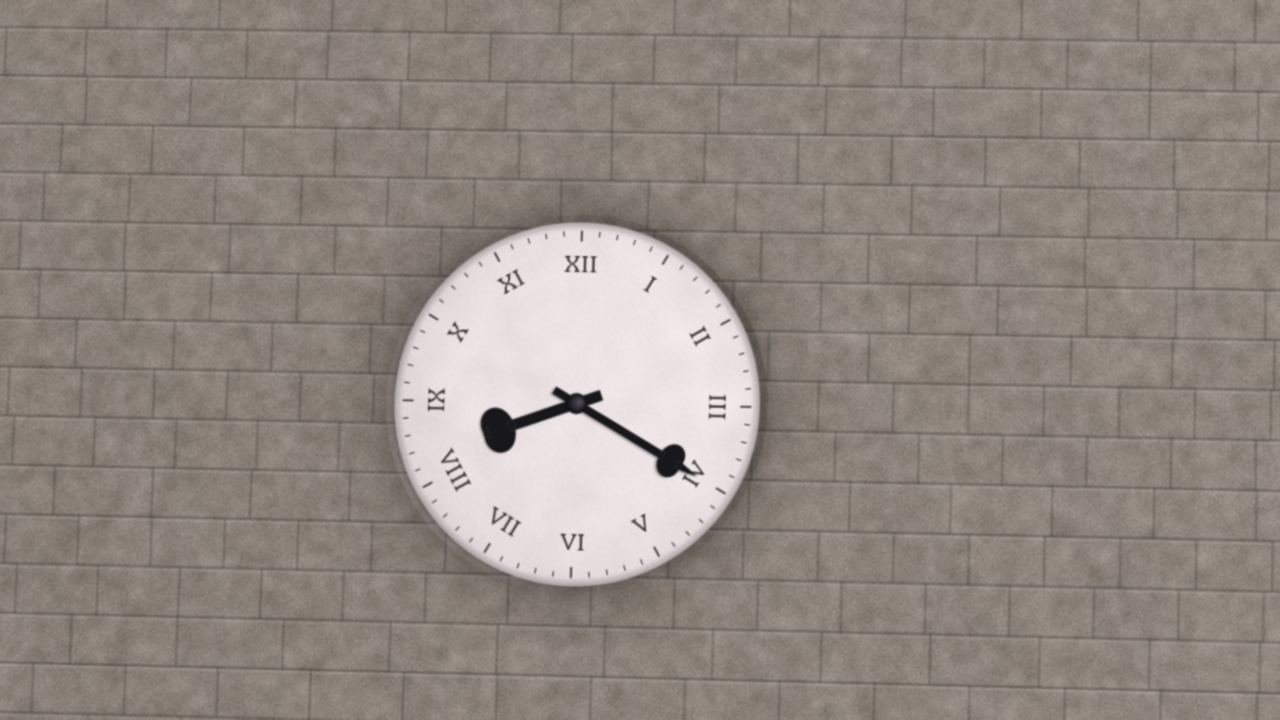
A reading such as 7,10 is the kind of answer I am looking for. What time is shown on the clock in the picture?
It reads 8,20
